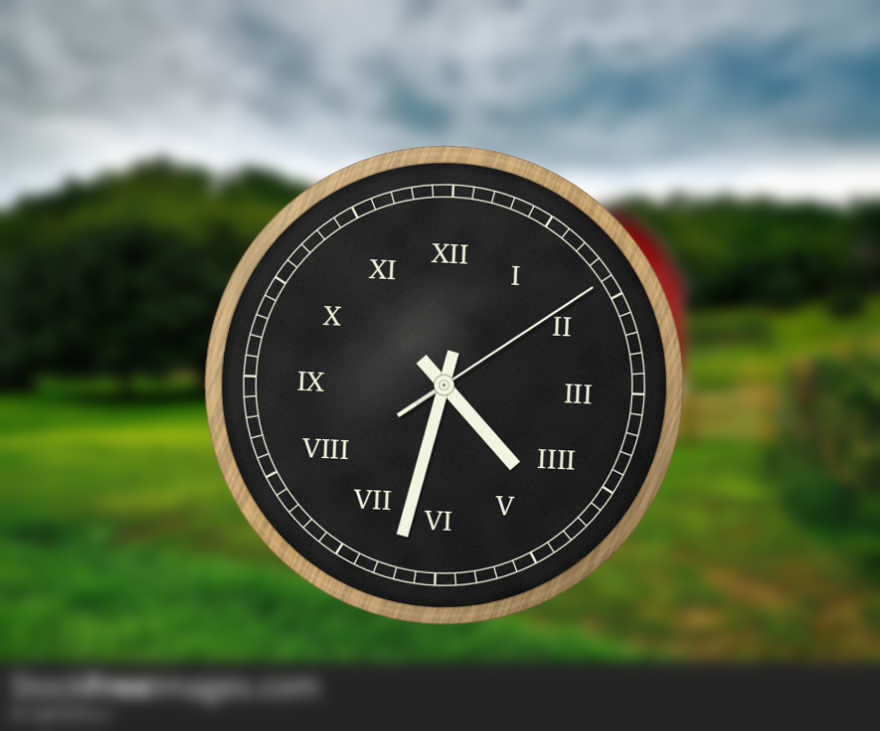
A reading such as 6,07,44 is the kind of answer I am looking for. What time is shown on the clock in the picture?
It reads 4,32,09
